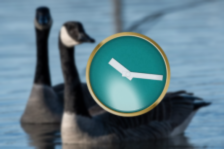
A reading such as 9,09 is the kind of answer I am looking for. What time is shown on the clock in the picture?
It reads 10,16
